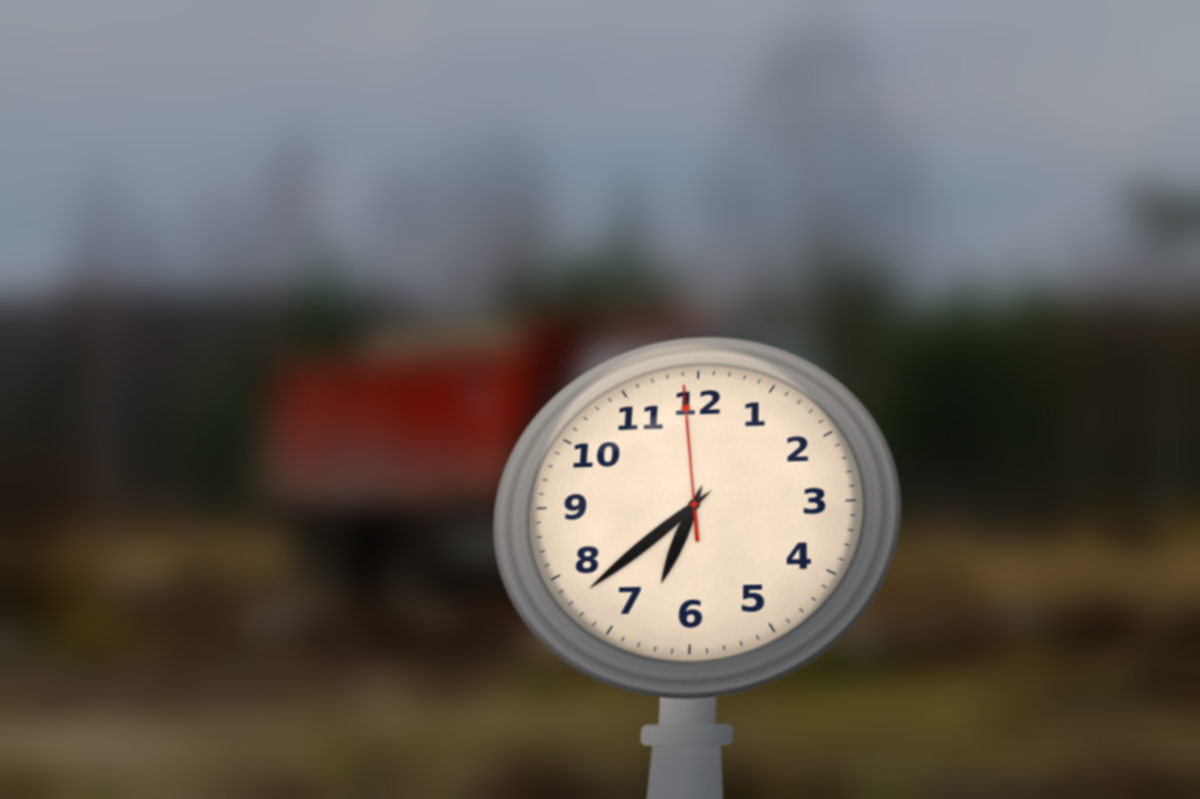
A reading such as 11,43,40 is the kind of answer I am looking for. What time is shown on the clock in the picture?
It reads 6,37,59
